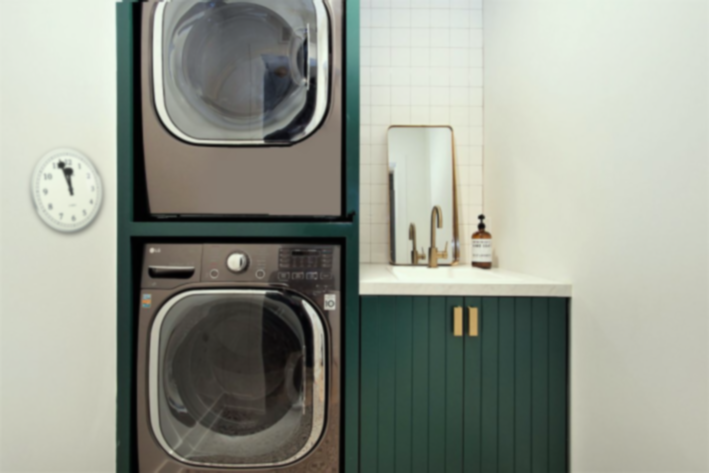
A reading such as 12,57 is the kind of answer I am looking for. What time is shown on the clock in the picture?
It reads 11,57
